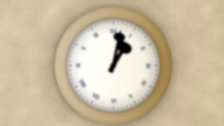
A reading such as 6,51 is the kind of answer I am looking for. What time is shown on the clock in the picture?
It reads 1,02
